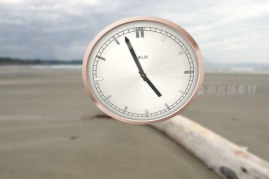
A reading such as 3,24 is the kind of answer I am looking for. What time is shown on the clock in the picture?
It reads 4,57
